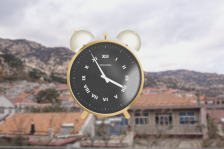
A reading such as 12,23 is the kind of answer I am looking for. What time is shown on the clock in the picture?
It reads 3,55
